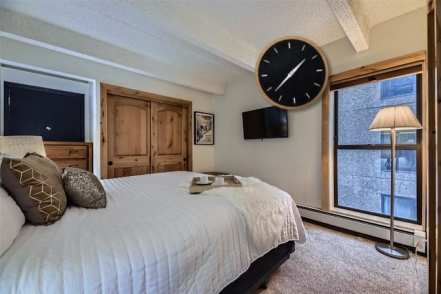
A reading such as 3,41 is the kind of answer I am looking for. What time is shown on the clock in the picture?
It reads 1,38
